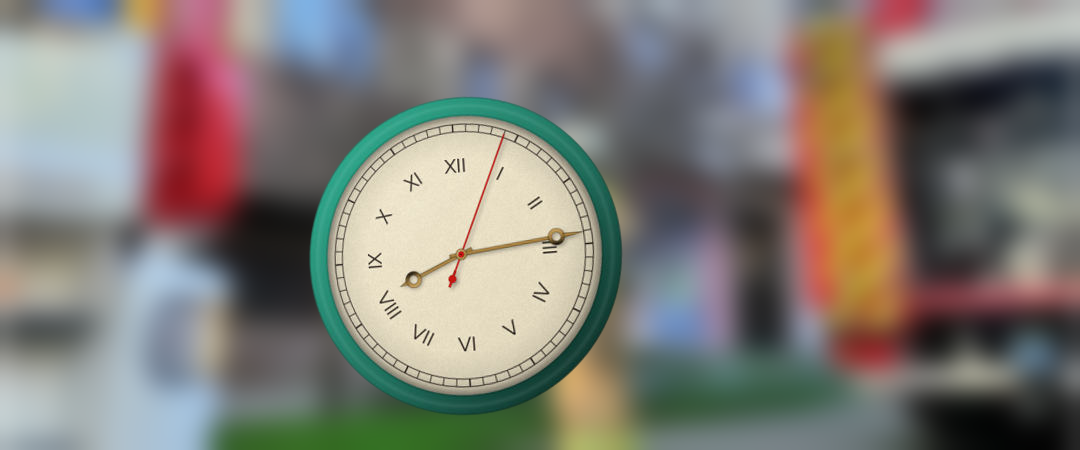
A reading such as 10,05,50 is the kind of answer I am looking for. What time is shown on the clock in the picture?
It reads 8,14,04
